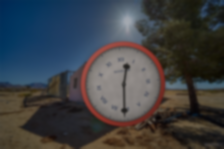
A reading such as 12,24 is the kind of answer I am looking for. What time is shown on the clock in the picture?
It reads 12,31
